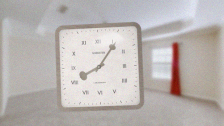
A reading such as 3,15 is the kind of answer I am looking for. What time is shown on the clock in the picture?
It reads 8,06
